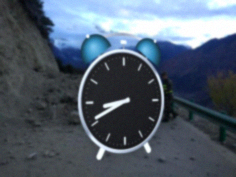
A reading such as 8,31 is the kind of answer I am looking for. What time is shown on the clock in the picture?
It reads 8,41
